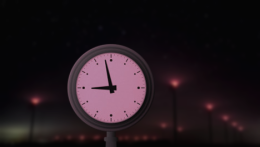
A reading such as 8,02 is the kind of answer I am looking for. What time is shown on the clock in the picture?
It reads 8,58
